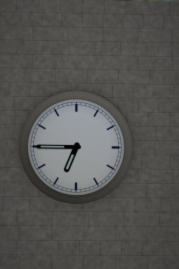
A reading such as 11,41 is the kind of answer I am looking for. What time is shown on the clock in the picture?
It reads 6,45
